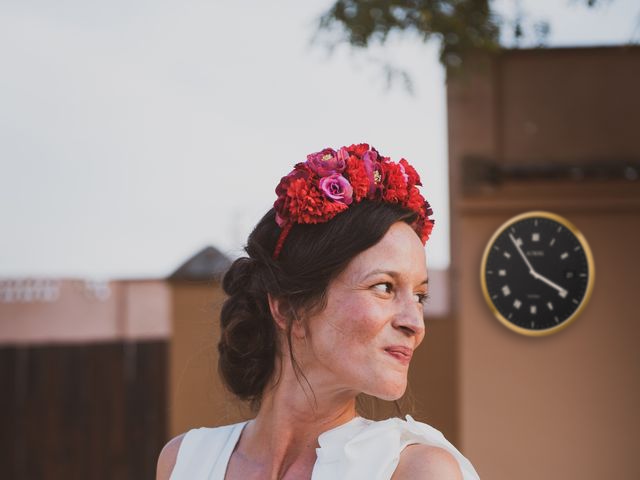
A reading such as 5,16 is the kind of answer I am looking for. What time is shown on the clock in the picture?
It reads 3,54
